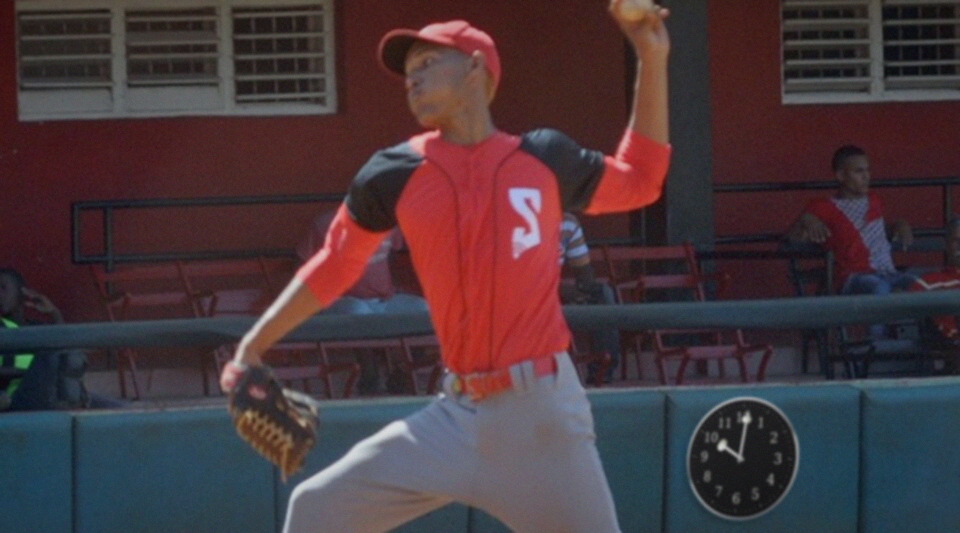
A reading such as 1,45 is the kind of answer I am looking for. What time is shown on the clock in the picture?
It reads 10,01
